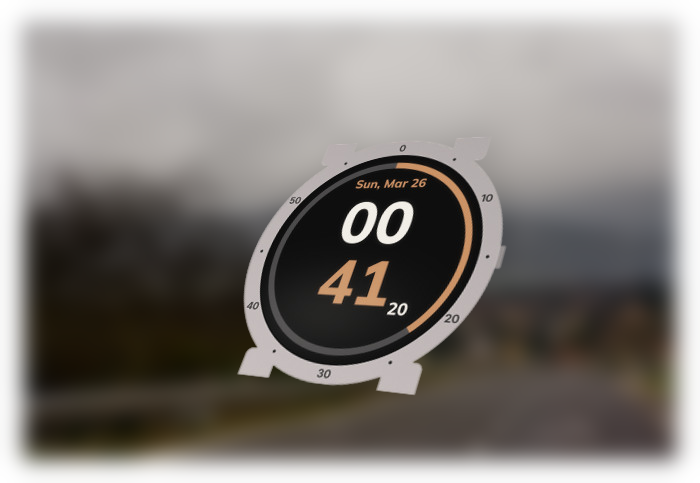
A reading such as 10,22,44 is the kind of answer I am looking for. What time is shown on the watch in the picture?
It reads 0,41,20
